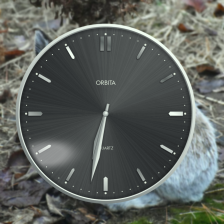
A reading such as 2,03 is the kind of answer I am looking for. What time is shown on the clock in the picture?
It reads 6,32
